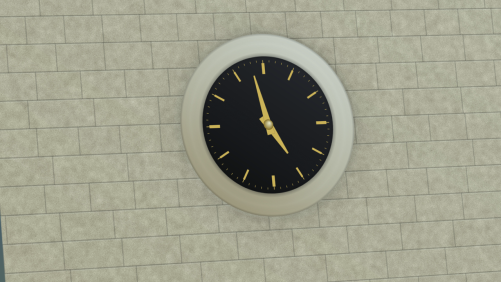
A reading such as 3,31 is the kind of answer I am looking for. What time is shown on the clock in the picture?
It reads 4,58
